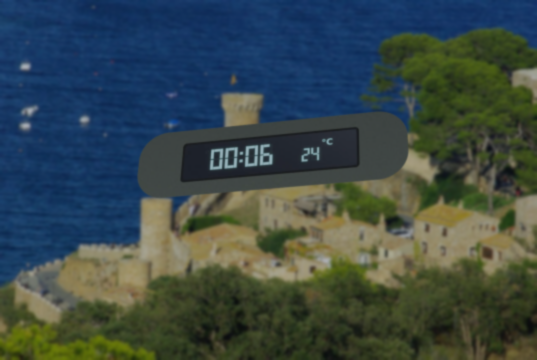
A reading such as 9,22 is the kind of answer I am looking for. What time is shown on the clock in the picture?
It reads 0,06
